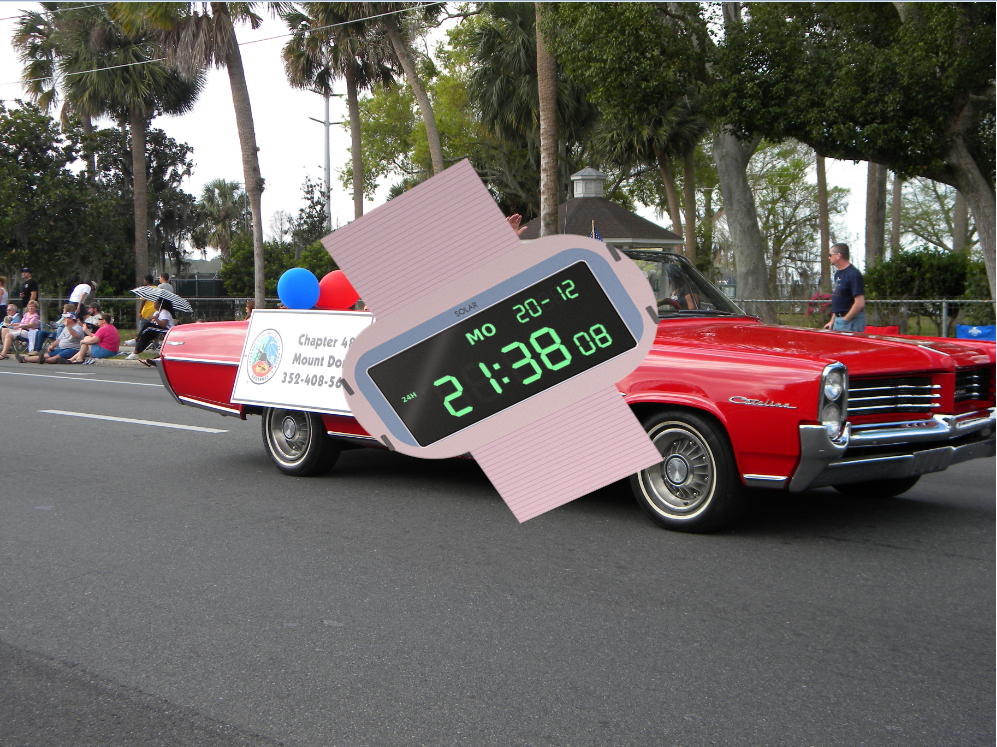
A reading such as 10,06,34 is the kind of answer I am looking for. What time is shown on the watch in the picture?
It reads 21,38,08
